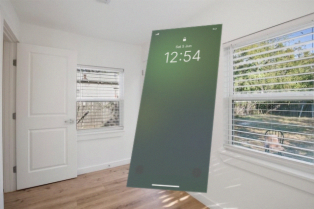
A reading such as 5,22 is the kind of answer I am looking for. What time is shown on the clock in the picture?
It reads 12,54
